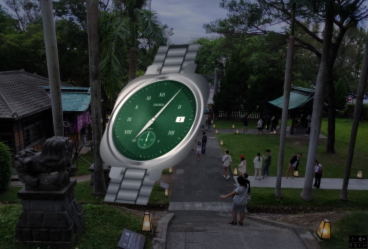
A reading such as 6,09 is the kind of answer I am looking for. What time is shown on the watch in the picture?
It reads 7,05
